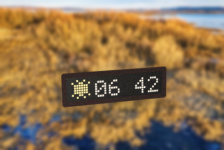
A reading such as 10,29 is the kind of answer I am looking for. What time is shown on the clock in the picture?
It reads 6,42
